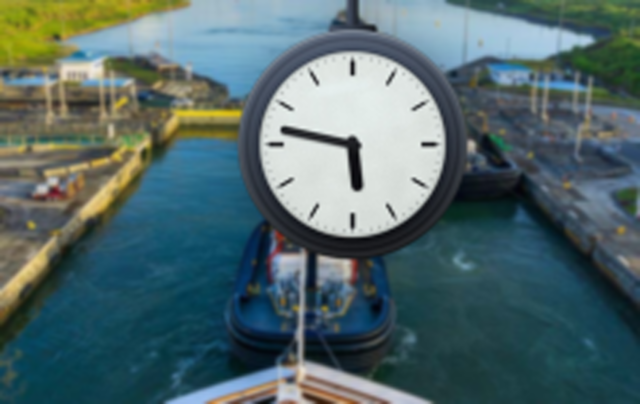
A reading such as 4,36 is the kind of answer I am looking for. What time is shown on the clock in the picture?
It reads 5,47
